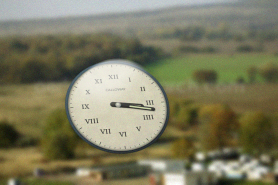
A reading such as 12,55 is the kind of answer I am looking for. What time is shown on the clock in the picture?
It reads 3,17
